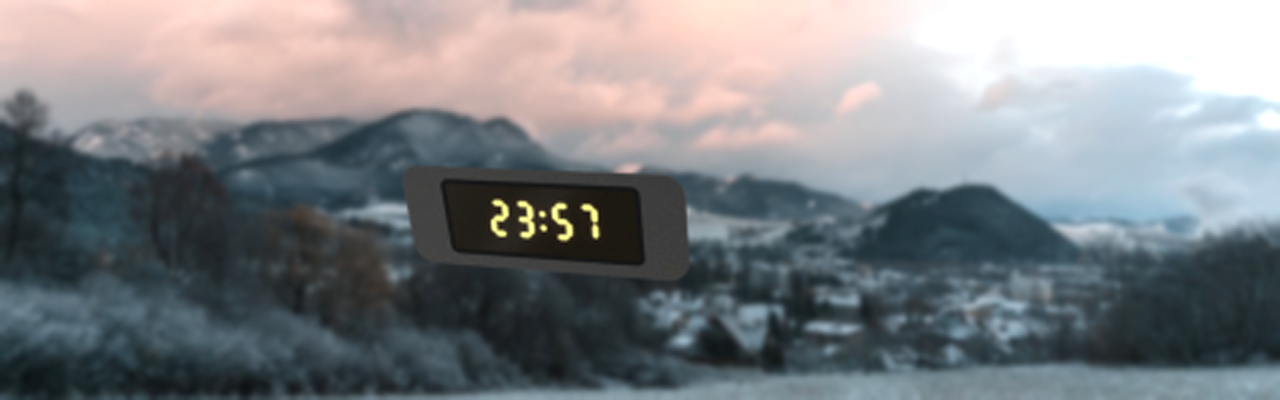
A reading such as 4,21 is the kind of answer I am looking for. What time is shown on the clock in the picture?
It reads 23,57
